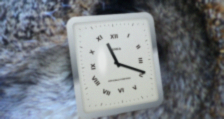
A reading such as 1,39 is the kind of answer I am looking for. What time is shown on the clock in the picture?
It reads 11,19
